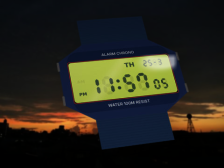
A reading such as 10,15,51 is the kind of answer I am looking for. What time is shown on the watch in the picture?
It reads 11,57,05
